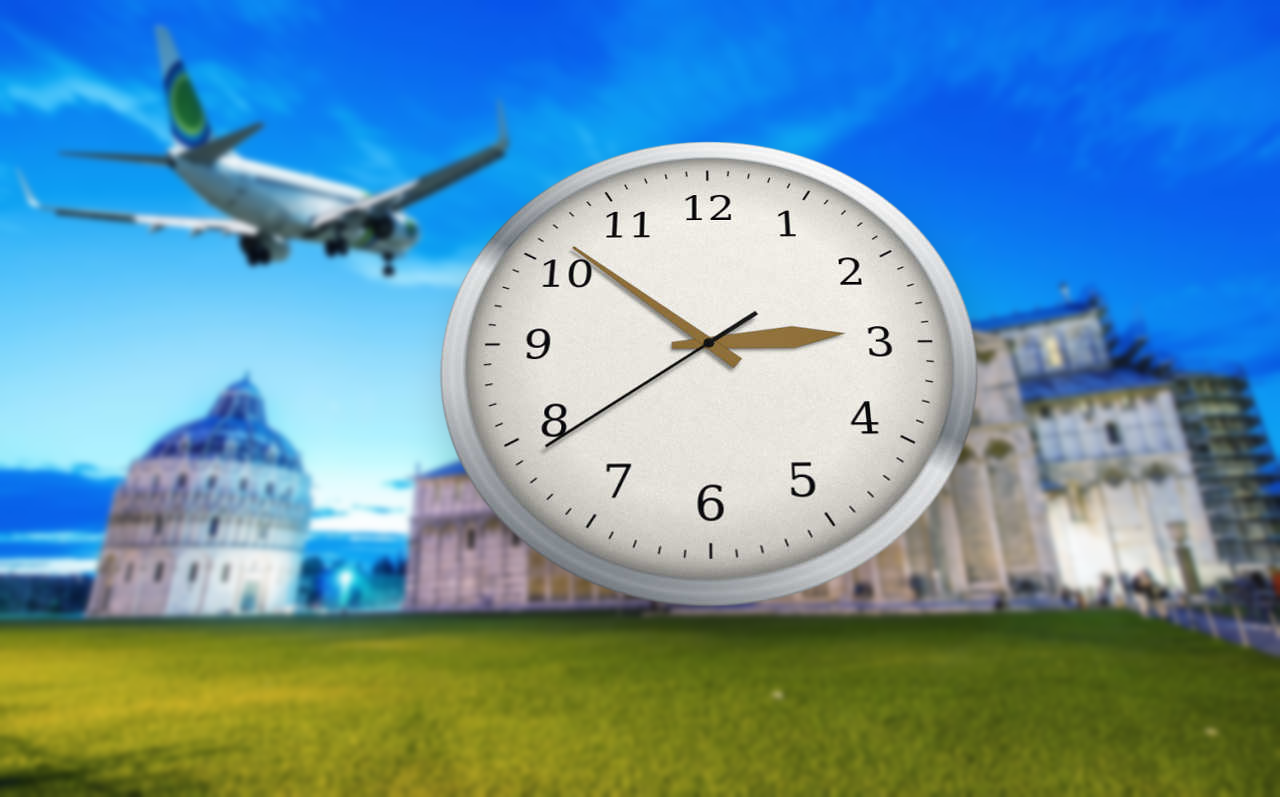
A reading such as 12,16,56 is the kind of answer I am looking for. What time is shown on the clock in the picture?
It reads 2,51,39
